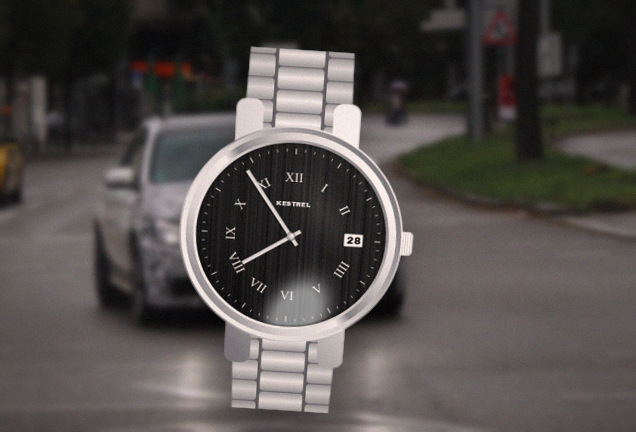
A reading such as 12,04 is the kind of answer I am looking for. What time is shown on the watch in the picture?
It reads 7,54
